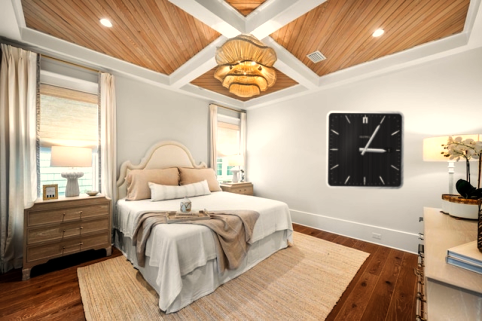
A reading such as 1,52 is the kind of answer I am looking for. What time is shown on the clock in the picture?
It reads 3,05
